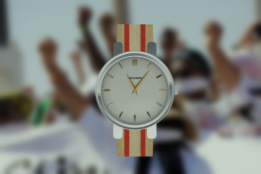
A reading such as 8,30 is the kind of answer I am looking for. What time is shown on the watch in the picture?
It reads 11,06
